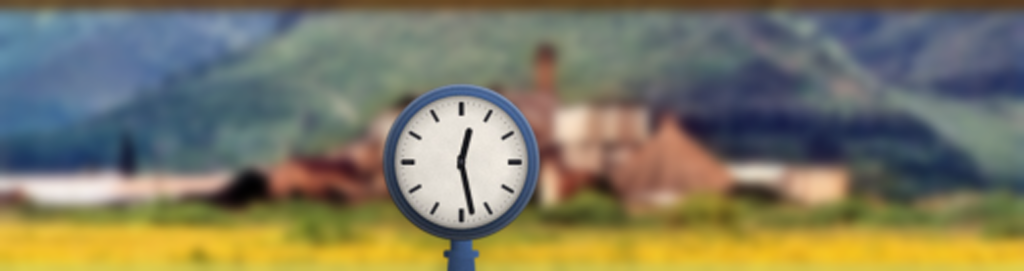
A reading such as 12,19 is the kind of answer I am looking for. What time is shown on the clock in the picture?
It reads 12,28
